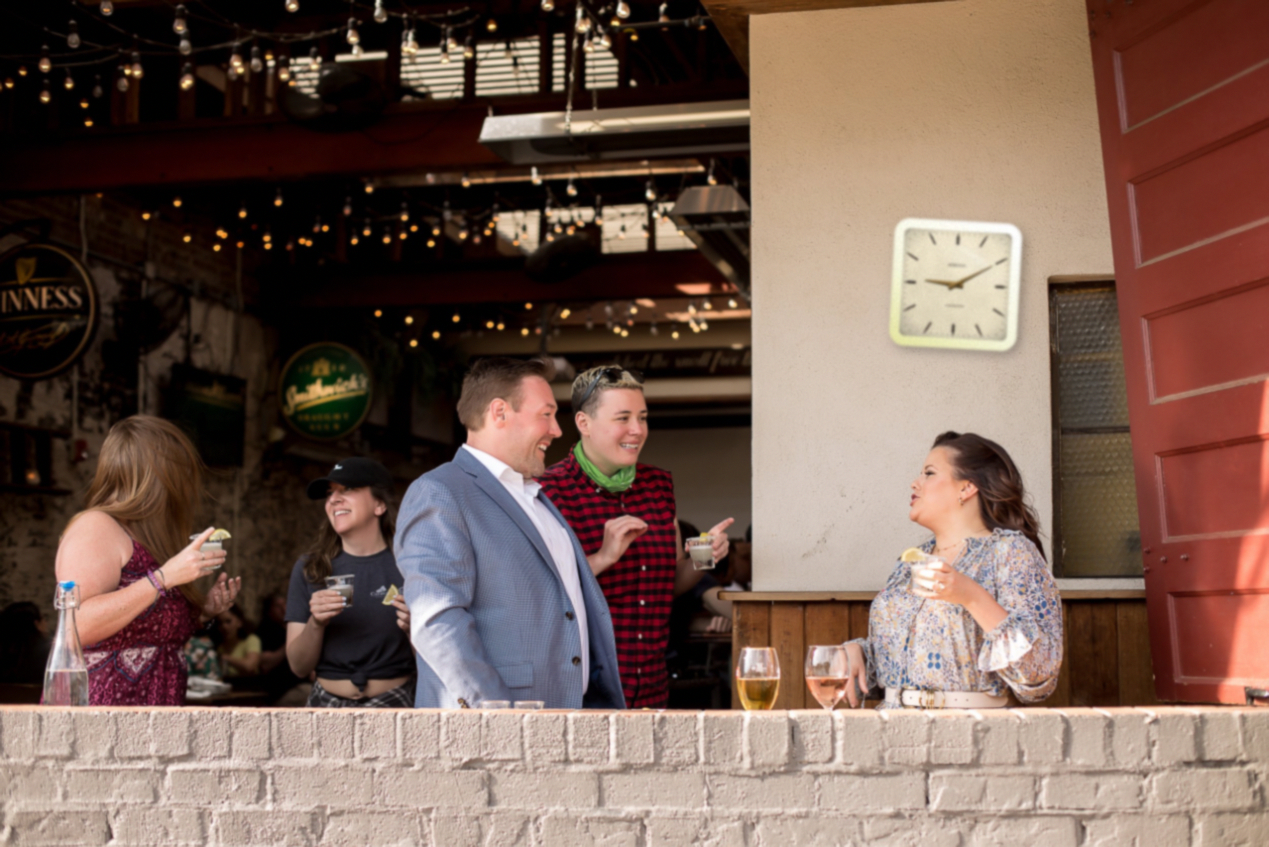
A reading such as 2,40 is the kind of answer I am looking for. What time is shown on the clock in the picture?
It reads 9,10
